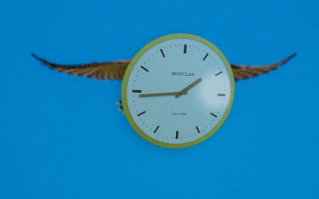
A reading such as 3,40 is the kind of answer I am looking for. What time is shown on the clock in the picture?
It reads 1,44
